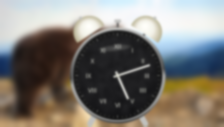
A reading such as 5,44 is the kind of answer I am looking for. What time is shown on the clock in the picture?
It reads 5,12
